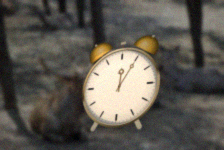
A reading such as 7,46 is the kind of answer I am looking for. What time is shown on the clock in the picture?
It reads 12,05
